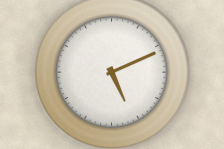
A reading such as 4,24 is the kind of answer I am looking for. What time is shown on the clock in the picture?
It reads 5,11
